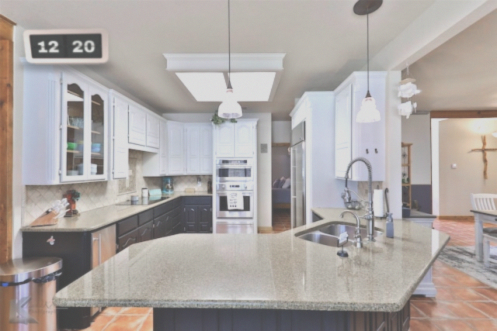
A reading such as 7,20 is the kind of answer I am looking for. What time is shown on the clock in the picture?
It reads 12,20
